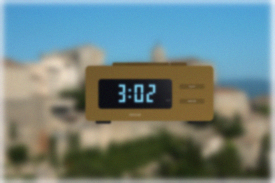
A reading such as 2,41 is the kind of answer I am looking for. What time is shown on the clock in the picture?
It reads 3,02
